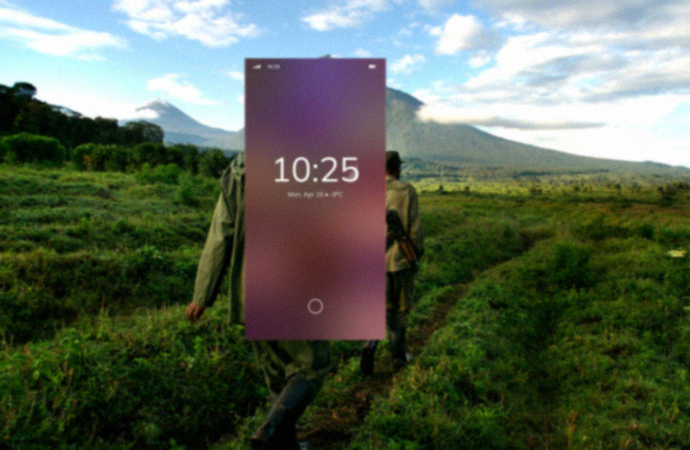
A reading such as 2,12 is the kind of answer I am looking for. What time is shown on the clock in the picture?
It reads 10,25
